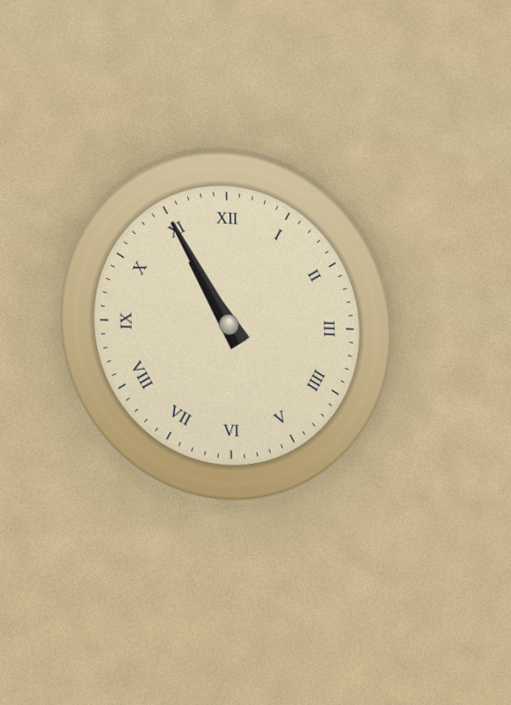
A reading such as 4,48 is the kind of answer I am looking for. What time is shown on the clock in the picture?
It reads 10,55
